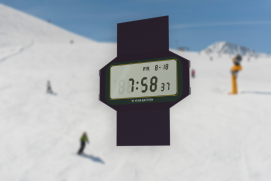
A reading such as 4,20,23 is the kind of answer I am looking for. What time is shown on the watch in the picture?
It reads 7,58,37
